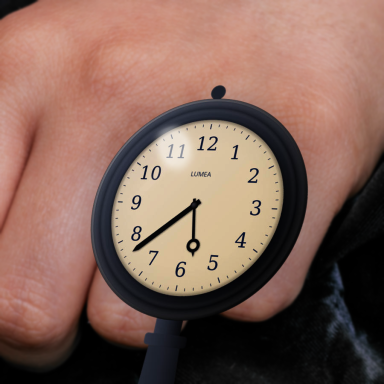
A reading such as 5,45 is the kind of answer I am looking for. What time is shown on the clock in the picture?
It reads 5,38
